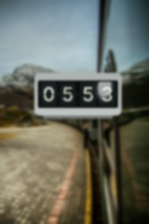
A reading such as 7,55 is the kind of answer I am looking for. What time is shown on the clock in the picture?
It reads 5,53
